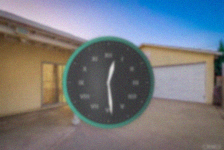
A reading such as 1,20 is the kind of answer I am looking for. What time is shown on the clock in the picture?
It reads 12,29
